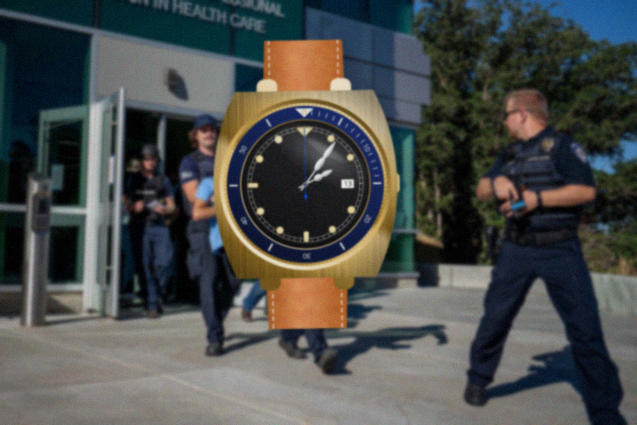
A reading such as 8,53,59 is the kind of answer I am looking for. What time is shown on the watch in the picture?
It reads 2,06,00
